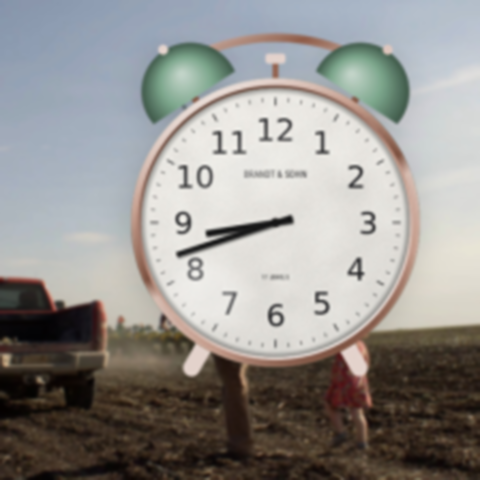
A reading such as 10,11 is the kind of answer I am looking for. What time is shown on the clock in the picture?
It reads 8,42
